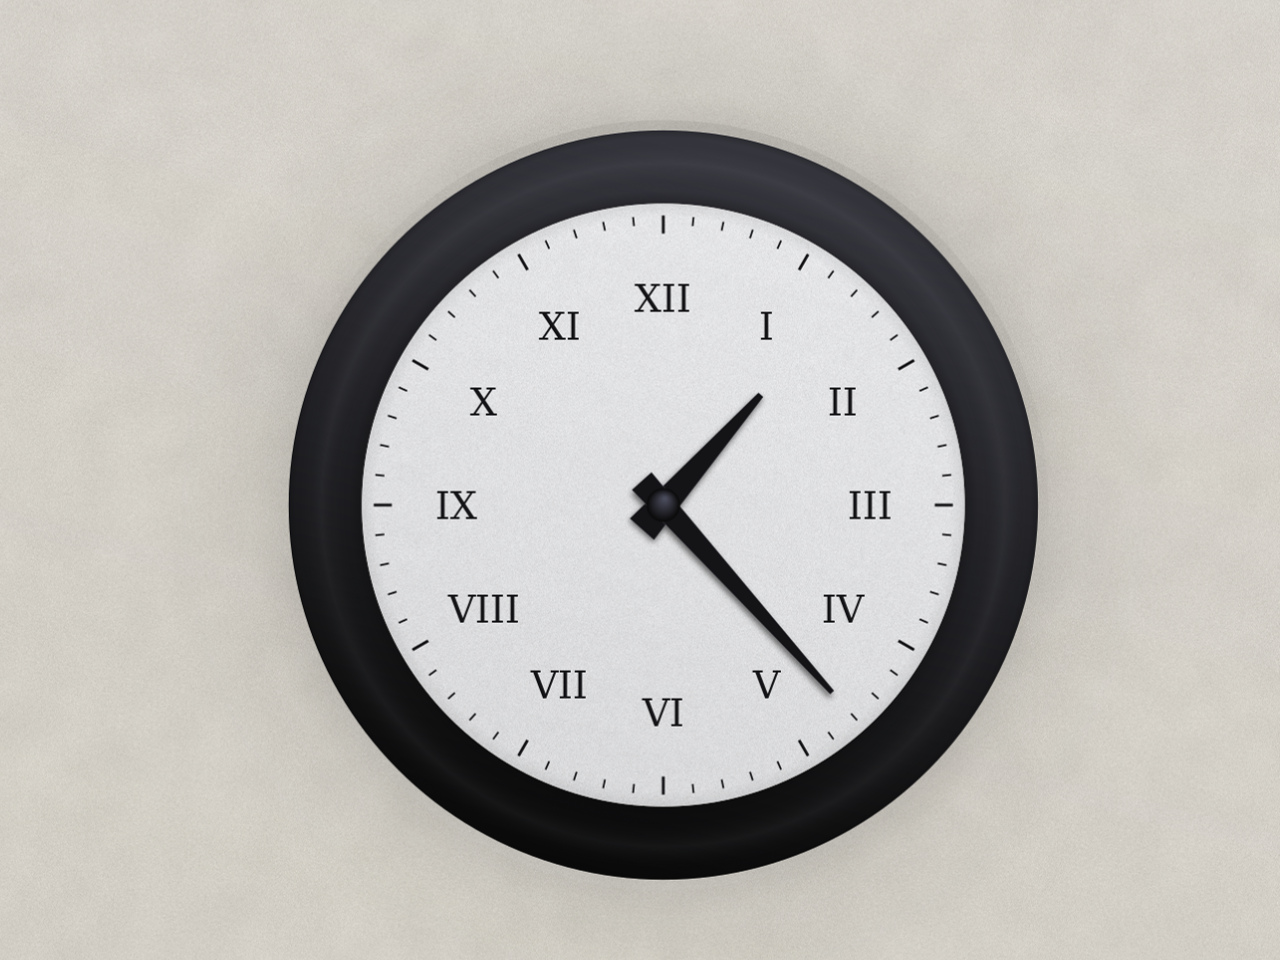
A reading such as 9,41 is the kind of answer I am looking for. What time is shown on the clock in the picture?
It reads 1,23
